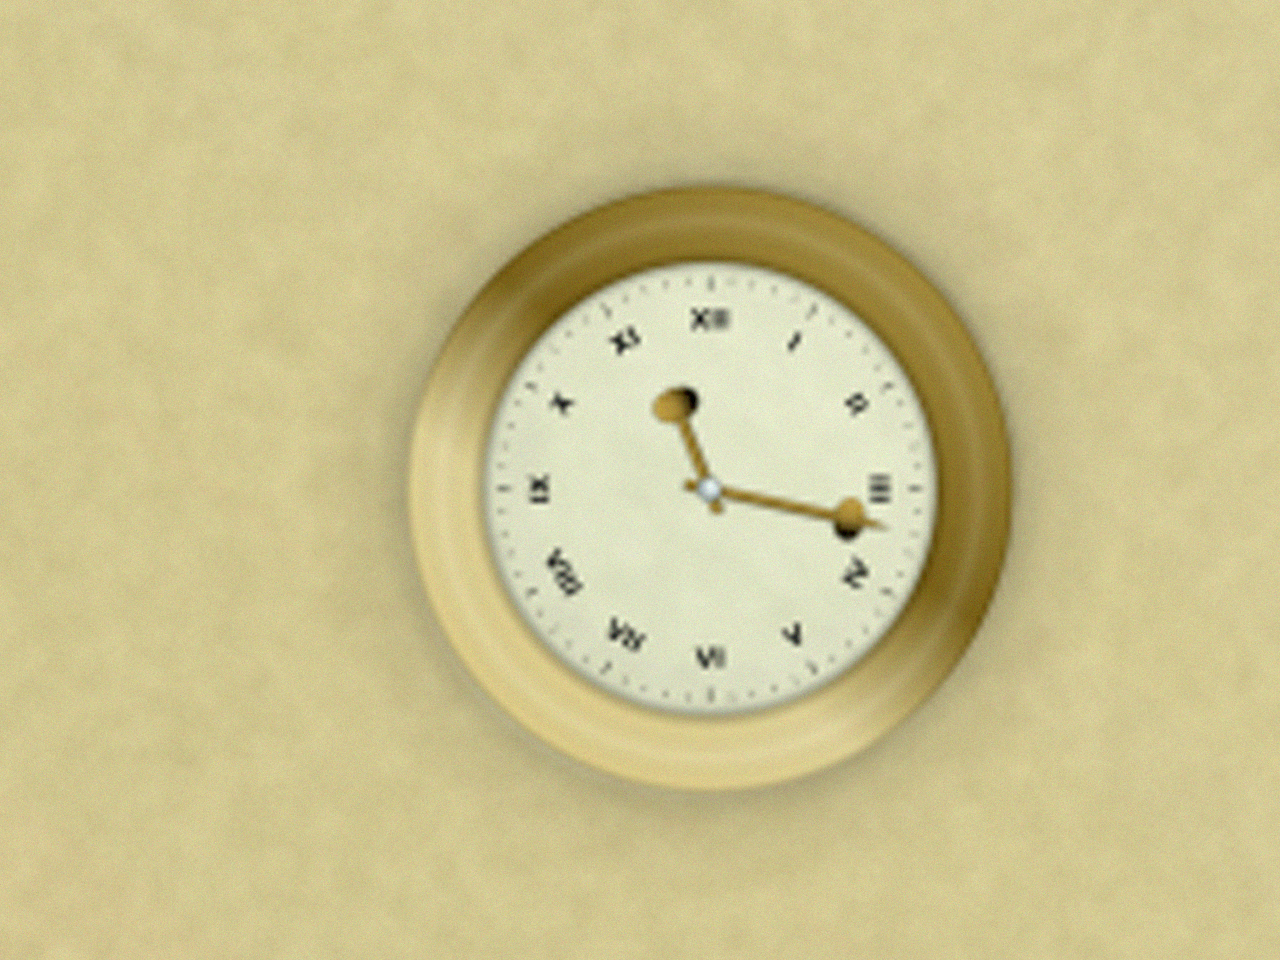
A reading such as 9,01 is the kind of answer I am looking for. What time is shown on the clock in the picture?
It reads 11,17
